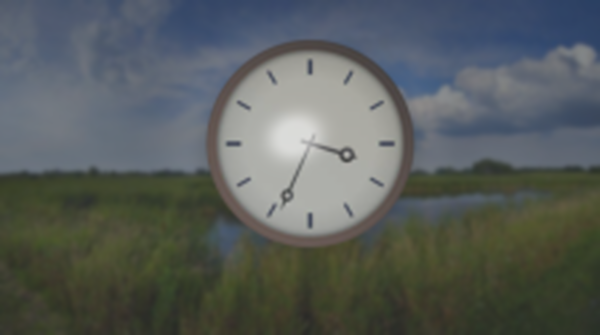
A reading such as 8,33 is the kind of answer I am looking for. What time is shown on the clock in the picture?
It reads 3,34
